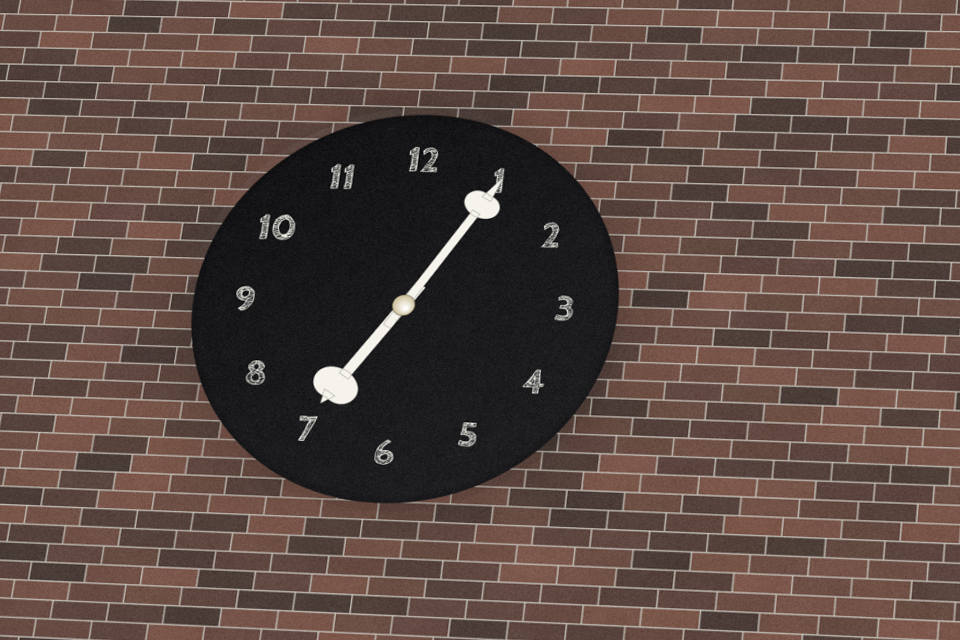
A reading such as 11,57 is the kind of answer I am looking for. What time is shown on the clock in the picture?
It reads 7,05
